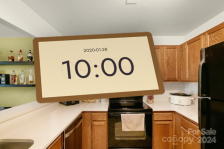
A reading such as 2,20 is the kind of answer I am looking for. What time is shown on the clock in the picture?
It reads 10,00
